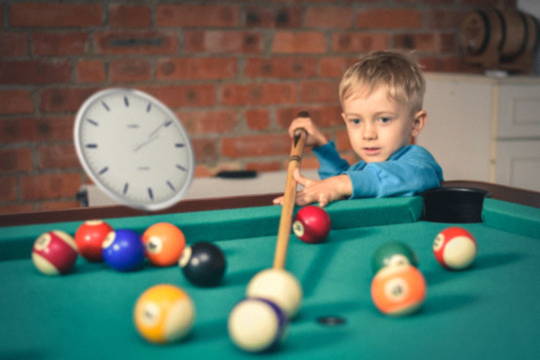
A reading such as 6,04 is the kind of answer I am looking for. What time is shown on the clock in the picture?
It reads 2,09
